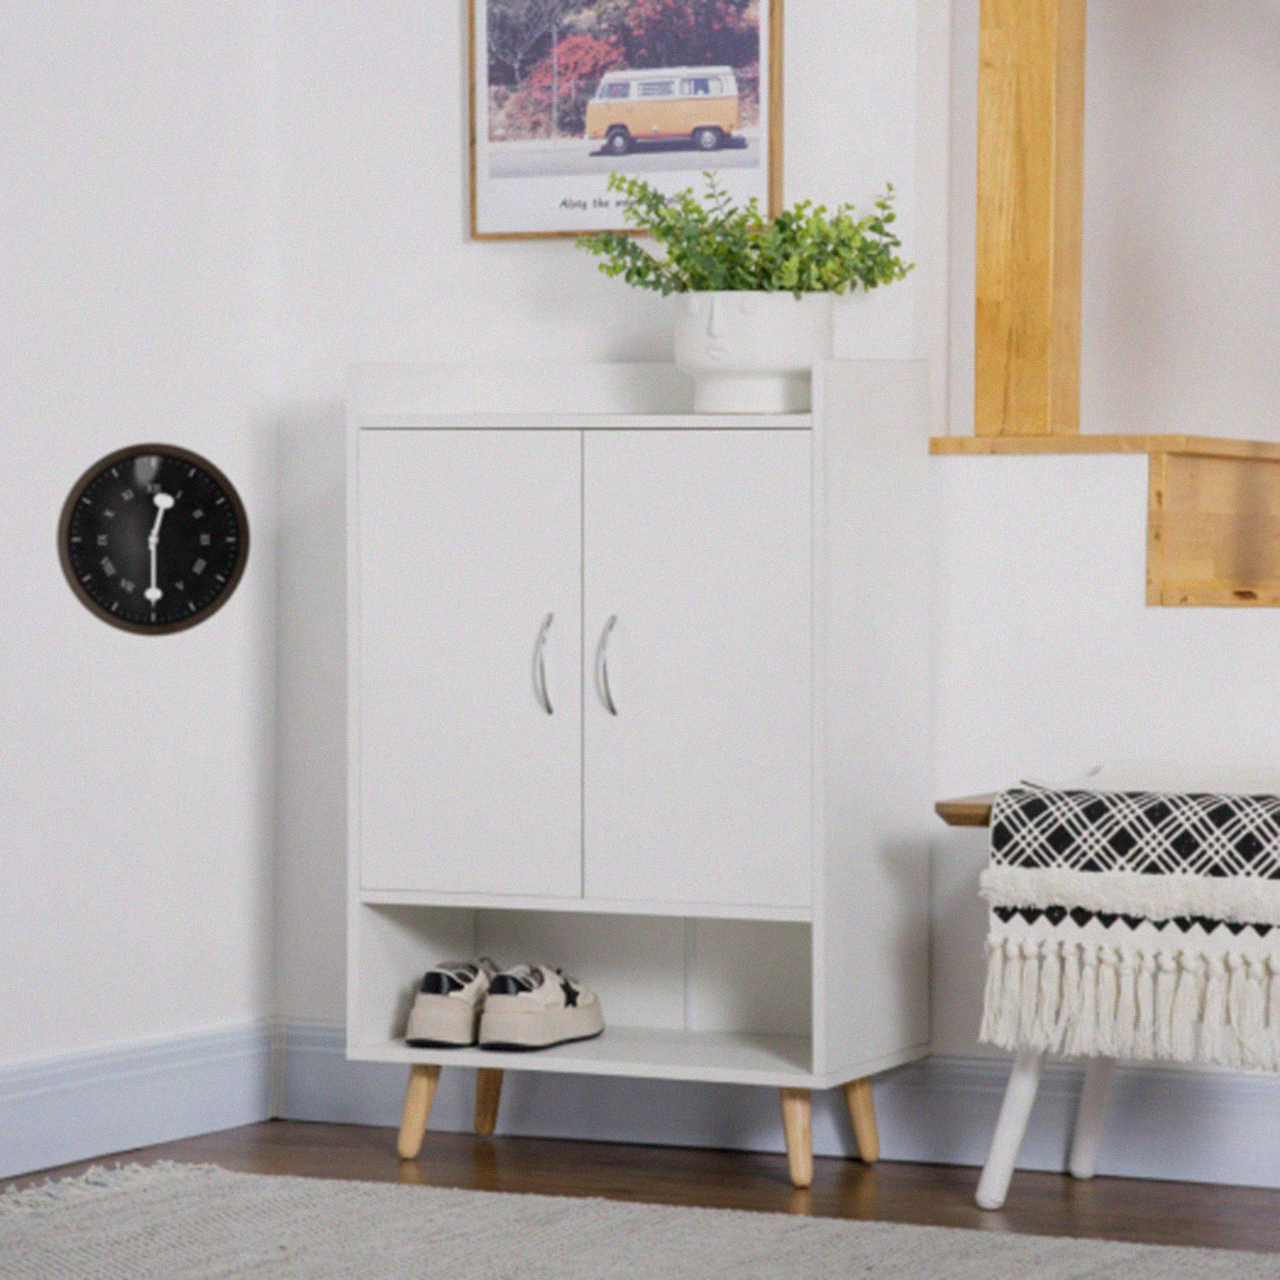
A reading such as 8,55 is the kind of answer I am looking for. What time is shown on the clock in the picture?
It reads 12,30
